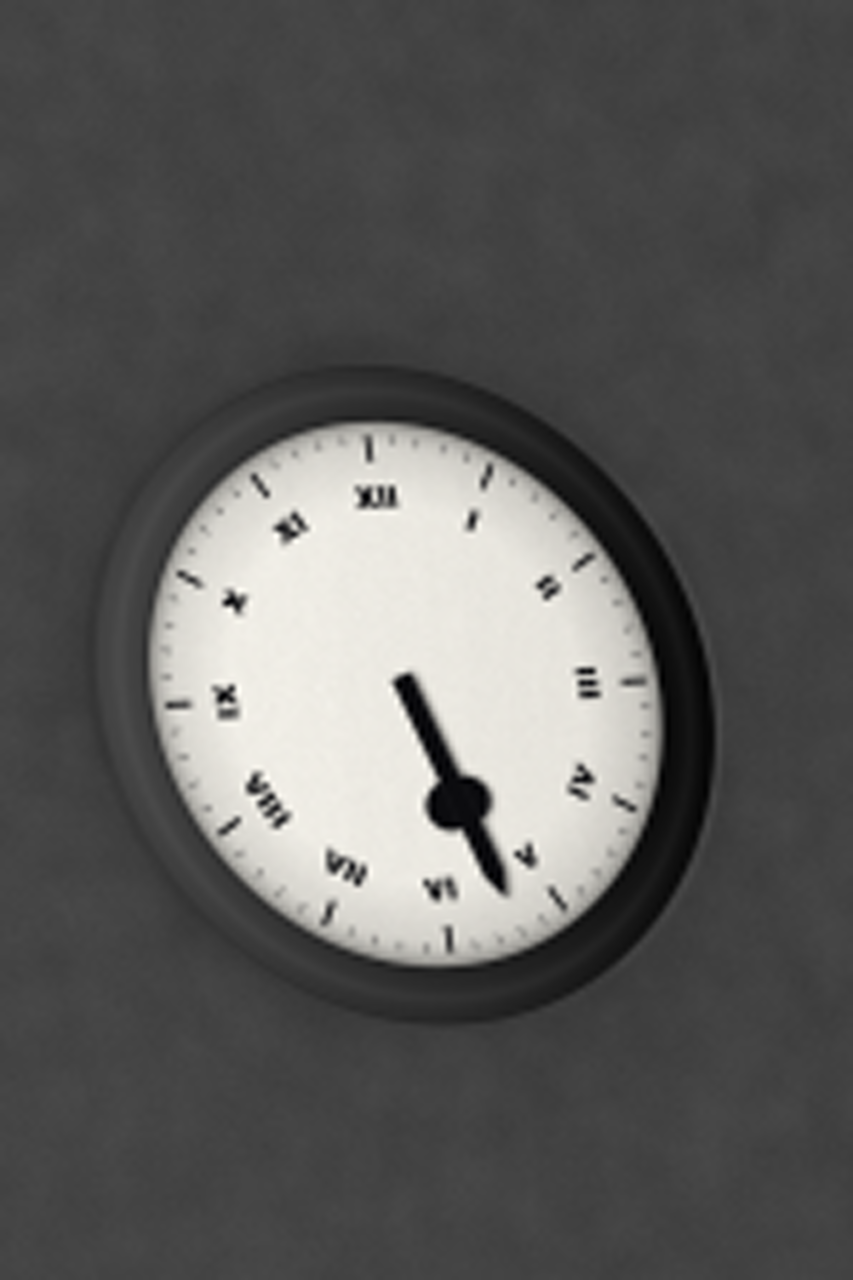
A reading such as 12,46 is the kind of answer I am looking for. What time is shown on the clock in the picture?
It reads 5,27
